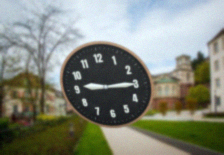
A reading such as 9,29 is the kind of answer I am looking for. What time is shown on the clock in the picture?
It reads 9,15
